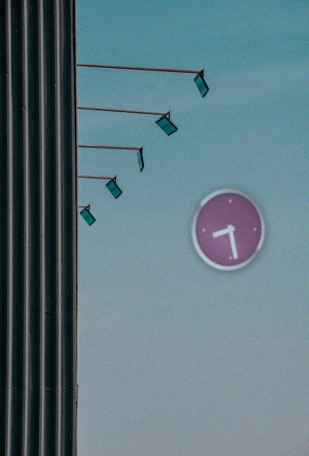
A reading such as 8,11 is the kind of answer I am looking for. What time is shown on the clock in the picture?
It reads 8,28
